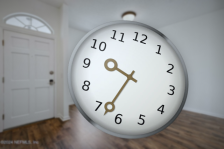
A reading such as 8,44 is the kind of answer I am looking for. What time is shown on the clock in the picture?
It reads 9,33
